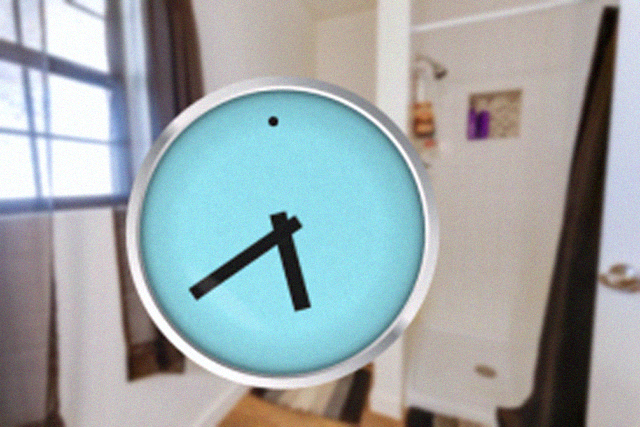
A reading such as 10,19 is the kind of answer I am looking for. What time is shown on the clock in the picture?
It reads 5,40
